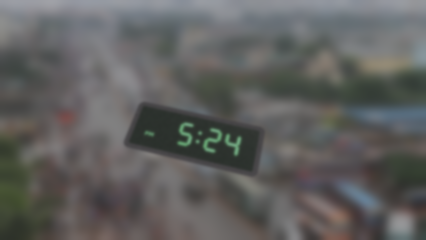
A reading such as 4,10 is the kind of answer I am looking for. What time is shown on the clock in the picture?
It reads 5,24
